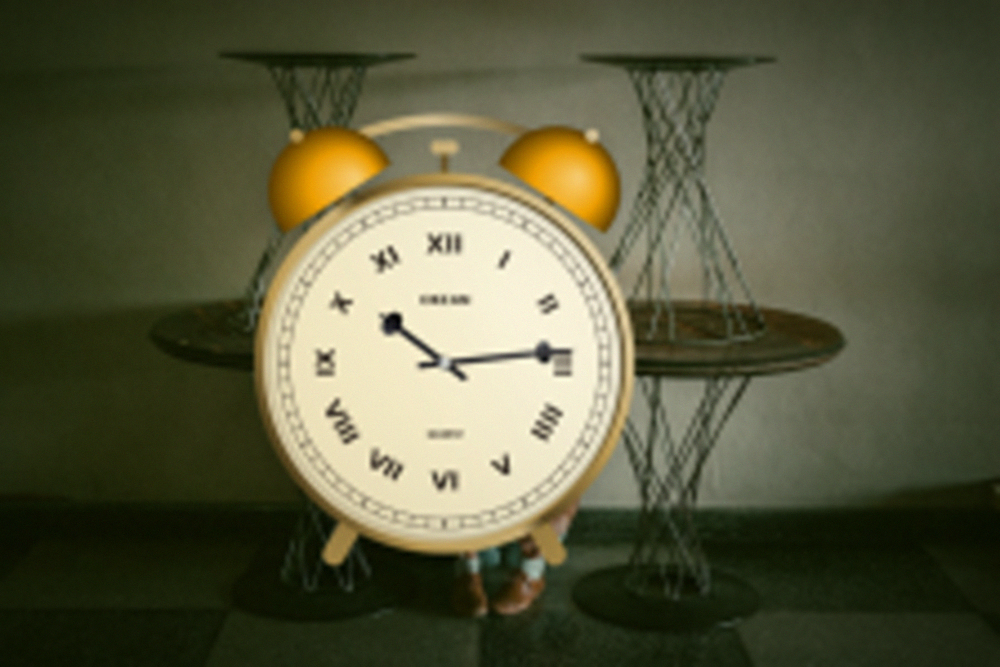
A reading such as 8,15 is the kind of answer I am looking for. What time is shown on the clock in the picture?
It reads 10,14
